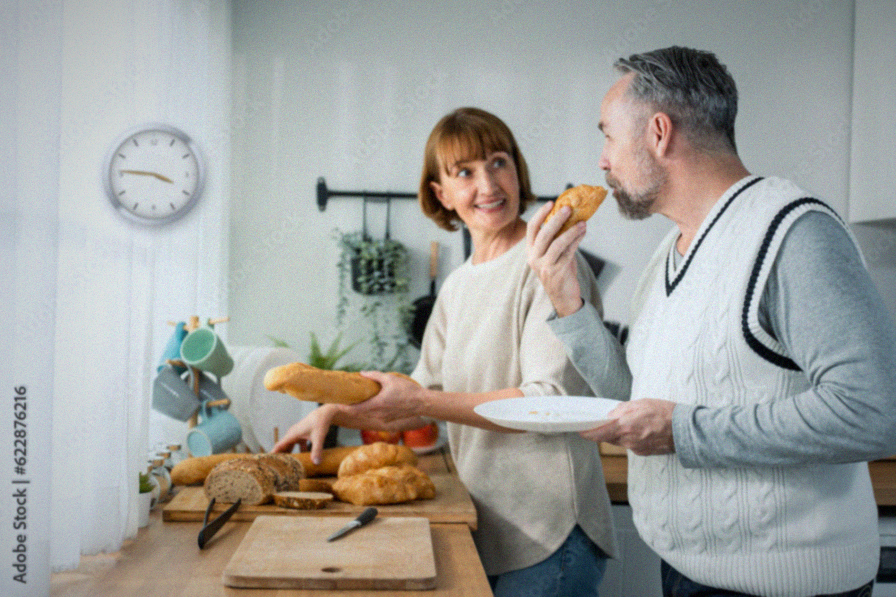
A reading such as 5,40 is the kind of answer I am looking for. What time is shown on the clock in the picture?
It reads 3,46
